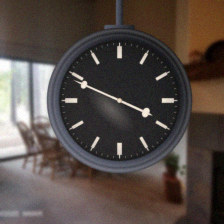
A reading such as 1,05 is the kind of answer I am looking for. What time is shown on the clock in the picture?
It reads 3,49
